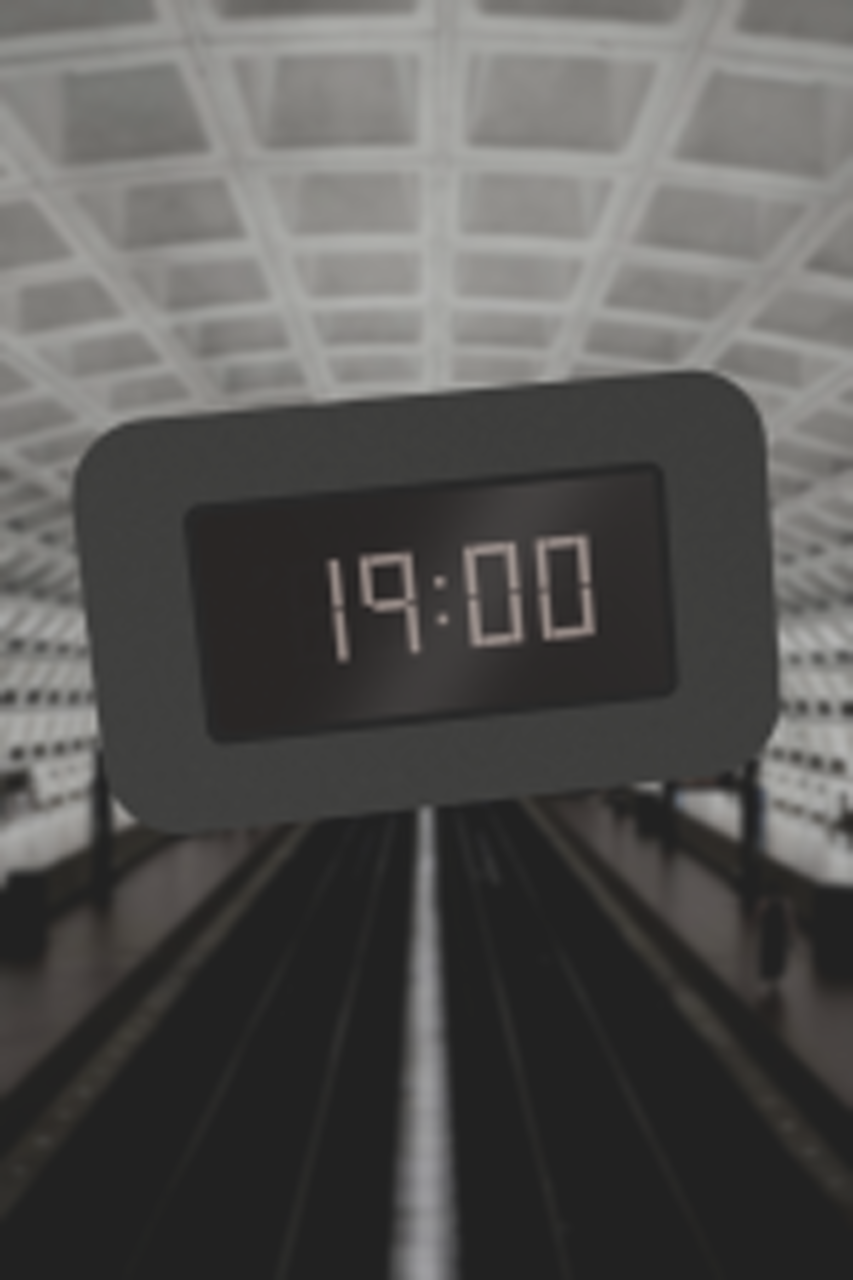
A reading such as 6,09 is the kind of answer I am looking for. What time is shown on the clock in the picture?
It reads 19,00
